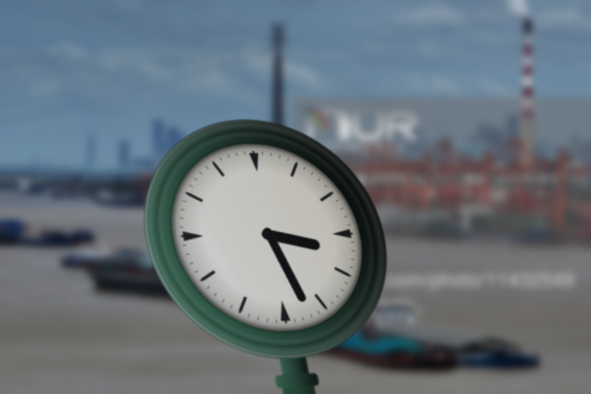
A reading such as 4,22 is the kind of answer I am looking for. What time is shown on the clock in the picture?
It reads 3,27
